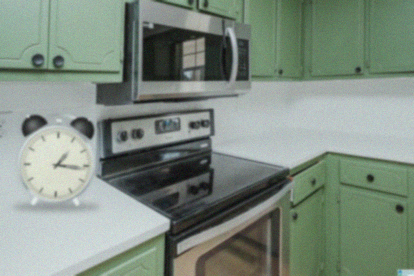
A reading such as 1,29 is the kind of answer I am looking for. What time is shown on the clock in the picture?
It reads 1,16
